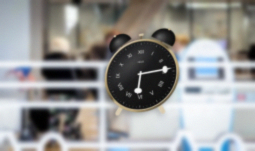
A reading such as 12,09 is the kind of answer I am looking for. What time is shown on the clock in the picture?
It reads 6,14
